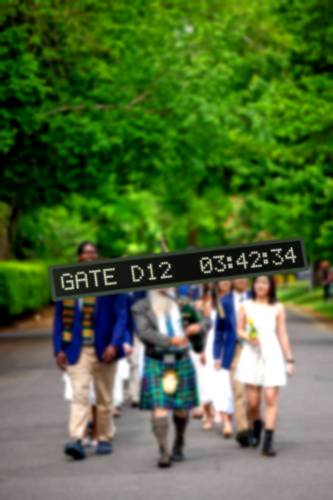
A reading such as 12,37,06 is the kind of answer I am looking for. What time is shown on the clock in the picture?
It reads 3,42,34
